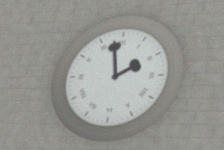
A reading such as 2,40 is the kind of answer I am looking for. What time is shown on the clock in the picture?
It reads 1,58
